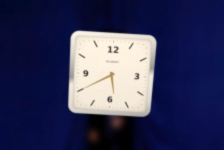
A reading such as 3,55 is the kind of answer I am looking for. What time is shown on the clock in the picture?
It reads 5,40
